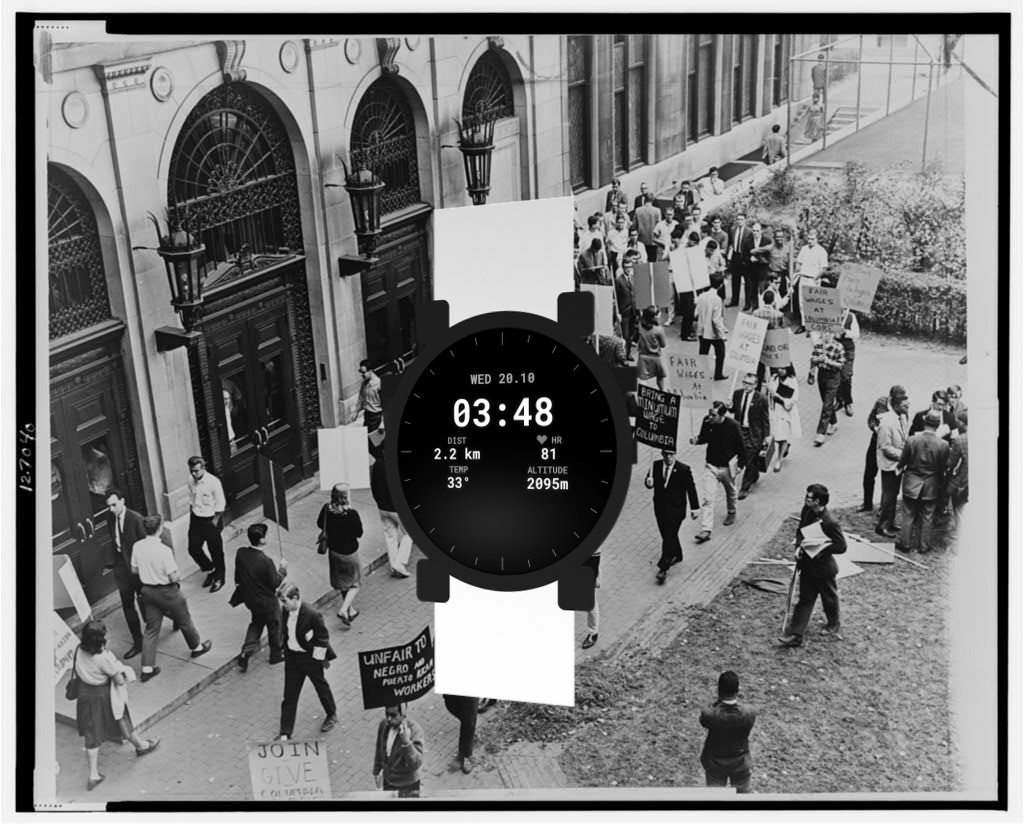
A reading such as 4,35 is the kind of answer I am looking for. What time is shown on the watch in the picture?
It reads 3,48
